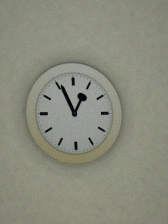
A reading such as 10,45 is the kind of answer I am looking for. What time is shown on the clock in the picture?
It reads 12,56
